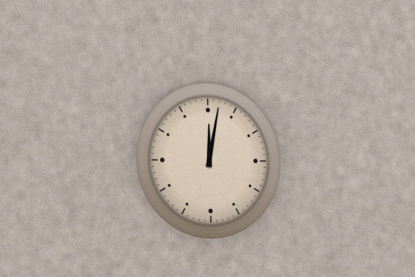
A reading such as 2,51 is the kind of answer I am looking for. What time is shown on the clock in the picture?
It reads 12,02
